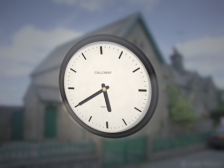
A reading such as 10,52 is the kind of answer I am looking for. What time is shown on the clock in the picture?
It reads 5,40
